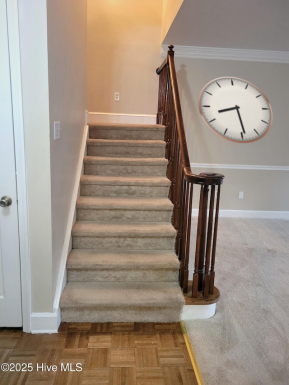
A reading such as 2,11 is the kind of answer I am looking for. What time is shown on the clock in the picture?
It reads 8,29
